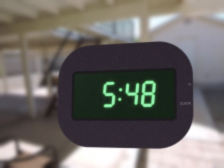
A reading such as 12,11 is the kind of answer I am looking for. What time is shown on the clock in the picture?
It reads 5,48
